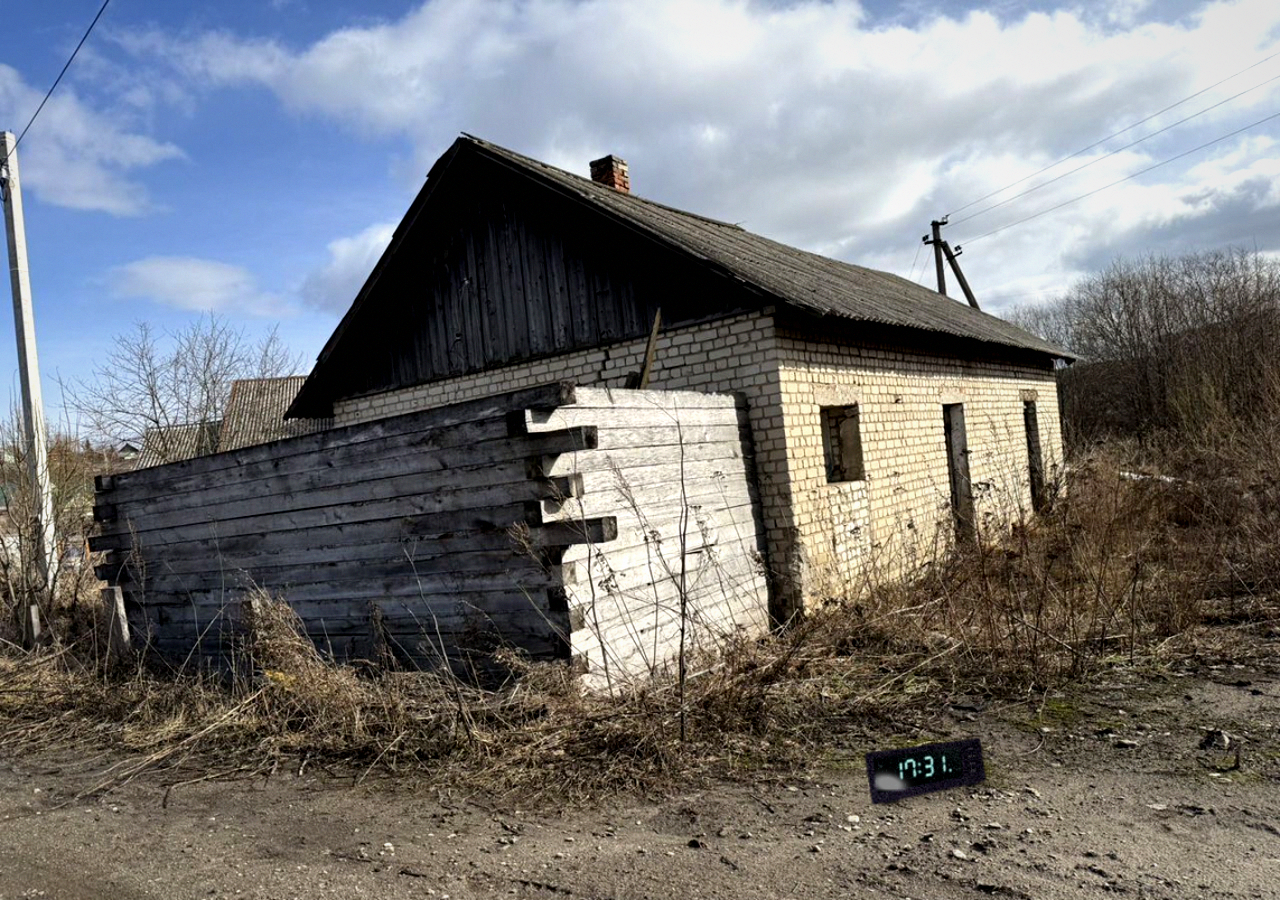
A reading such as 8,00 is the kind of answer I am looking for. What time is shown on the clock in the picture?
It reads 17,31
